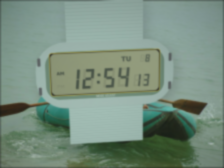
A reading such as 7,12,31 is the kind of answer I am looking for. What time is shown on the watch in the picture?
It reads 12,54,13
